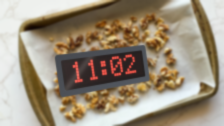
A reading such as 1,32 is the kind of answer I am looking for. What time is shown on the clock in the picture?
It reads 11,02
